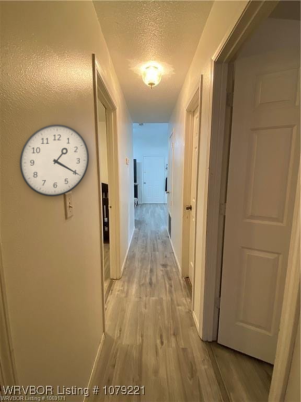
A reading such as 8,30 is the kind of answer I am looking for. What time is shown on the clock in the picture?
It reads 1,20
